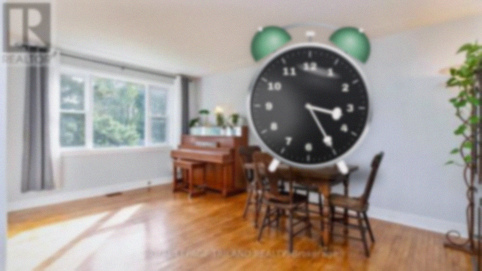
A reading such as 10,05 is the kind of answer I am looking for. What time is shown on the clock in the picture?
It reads 3,25
